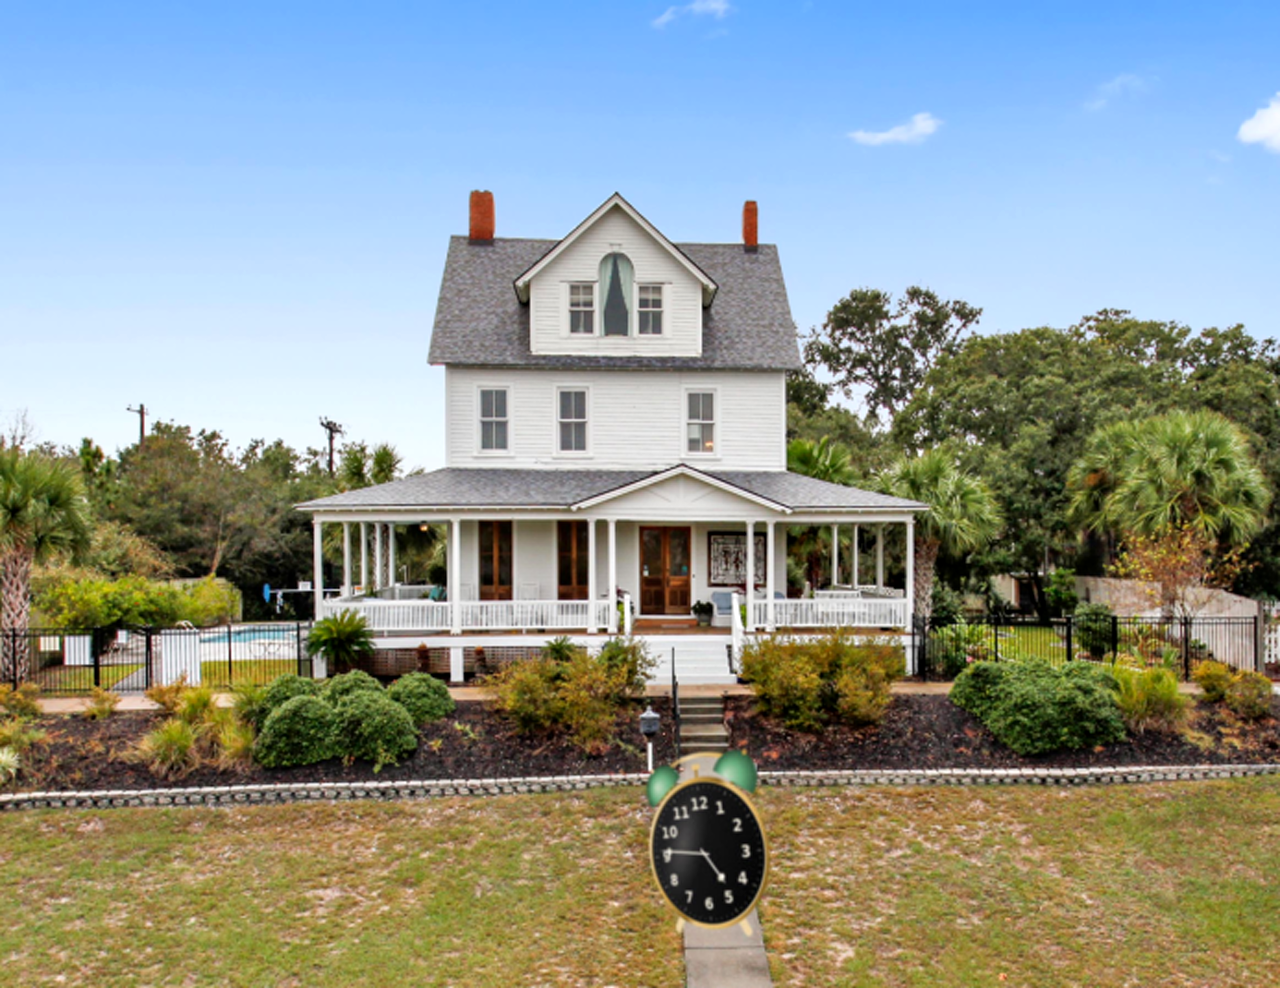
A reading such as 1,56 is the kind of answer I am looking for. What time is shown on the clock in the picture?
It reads 4,46
